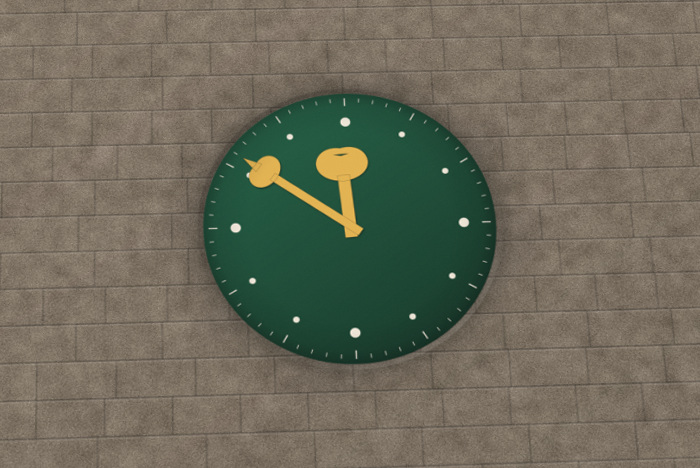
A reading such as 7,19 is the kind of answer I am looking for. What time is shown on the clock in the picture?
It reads 11,51
